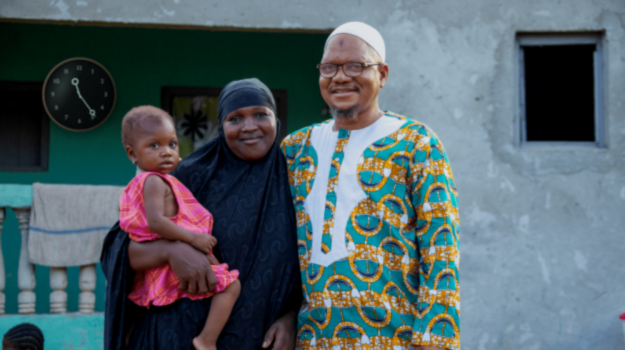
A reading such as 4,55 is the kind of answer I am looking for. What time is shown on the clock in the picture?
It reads 11,24
